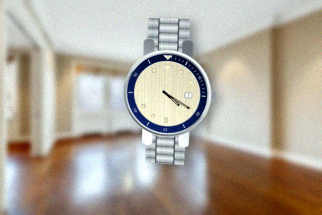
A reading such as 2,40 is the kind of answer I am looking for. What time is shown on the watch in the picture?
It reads 4,20
